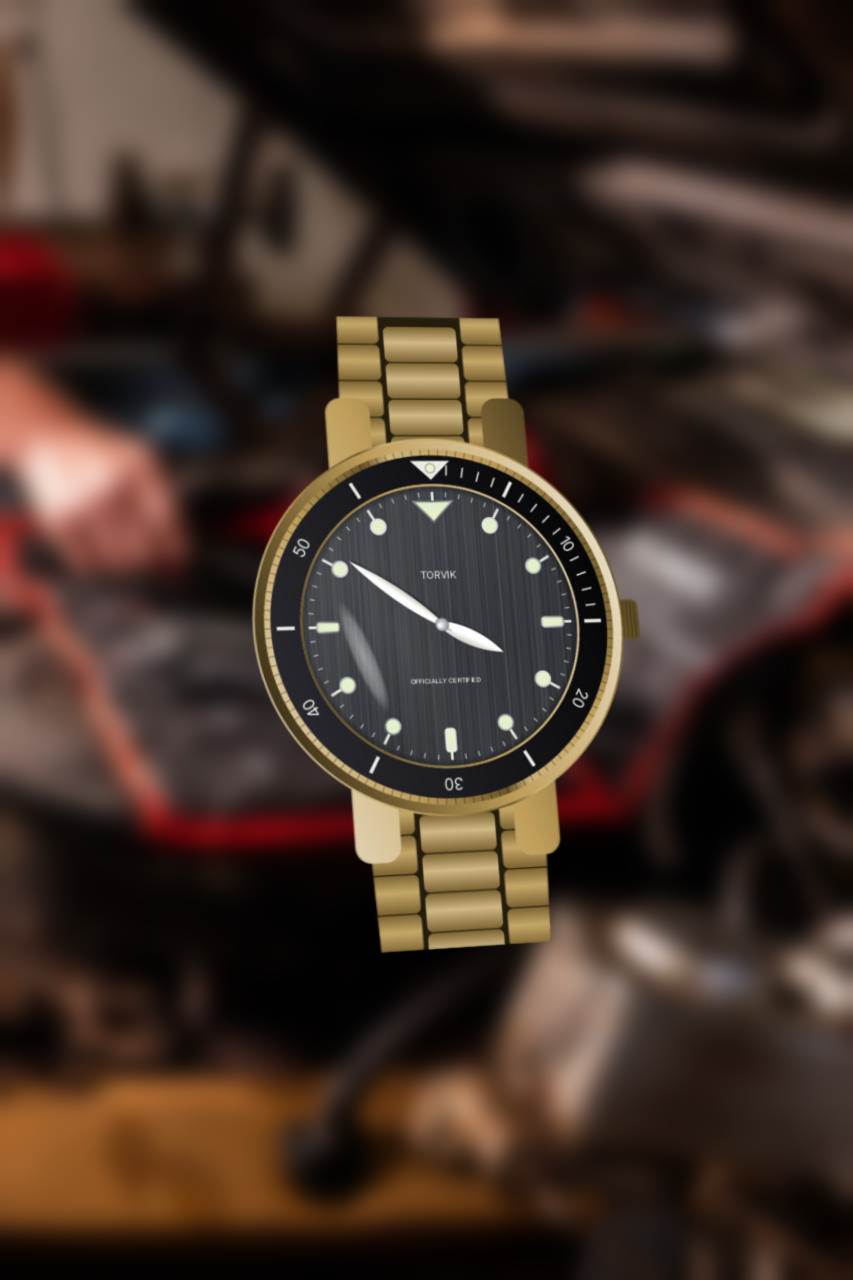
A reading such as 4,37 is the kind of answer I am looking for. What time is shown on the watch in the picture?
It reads 3,51
